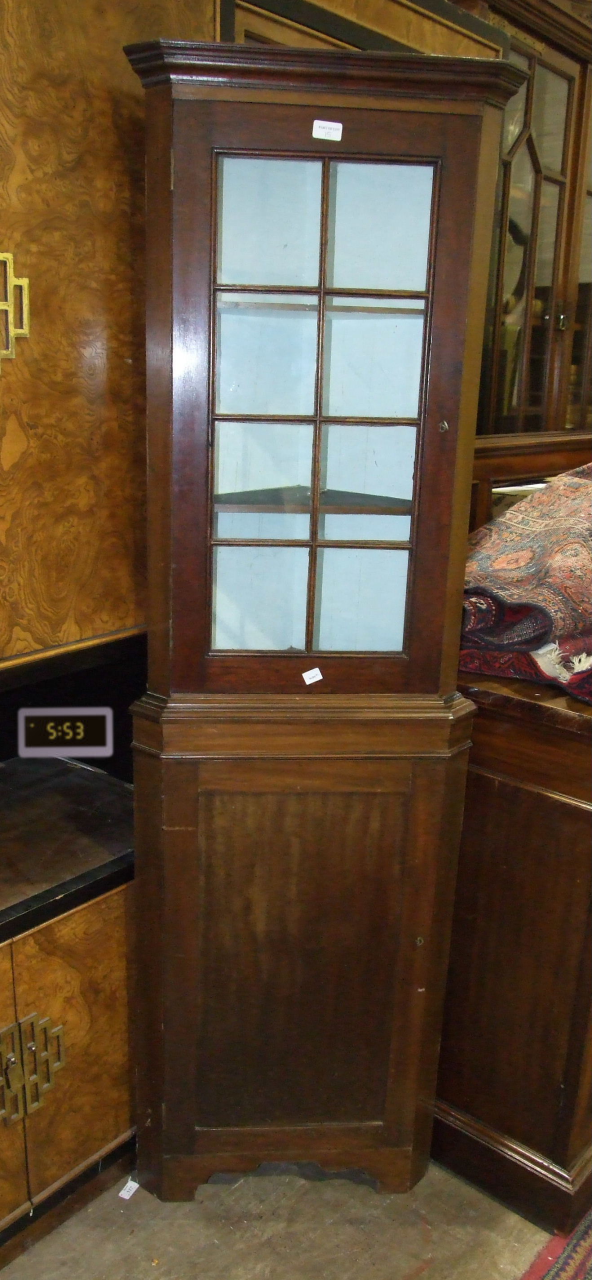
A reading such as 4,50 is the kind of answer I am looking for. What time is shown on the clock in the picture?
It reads 5,53
